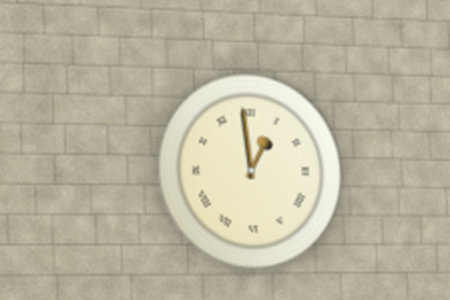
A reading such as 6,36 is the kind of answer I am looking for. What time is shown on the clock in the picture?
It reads 12,59
